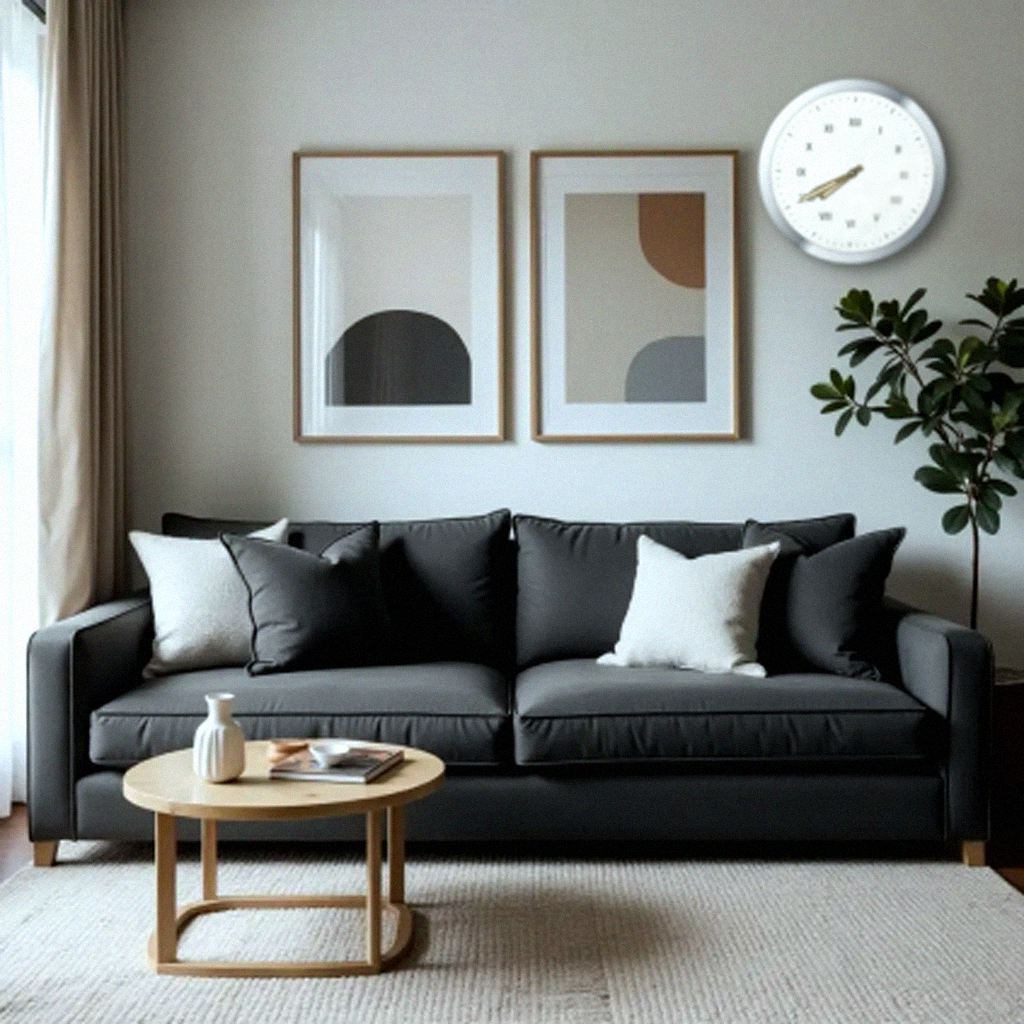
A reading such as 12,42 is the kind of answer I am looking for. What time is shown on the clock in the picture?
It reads 7,40
